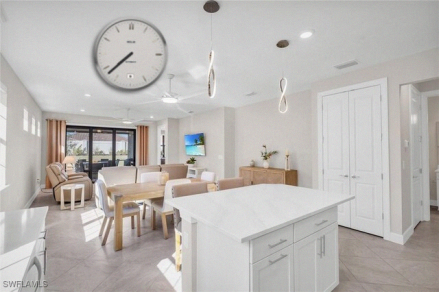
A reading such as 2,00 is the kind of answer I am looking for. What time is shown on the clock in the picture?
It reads 7,38
